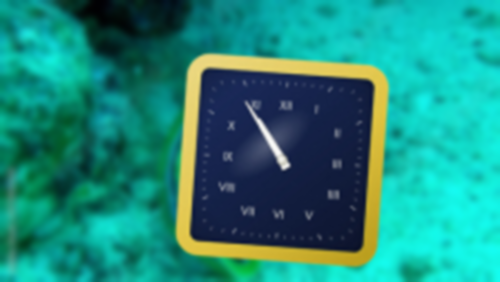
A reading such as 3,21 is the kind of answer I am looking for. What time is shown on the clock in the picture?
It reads 10,54
